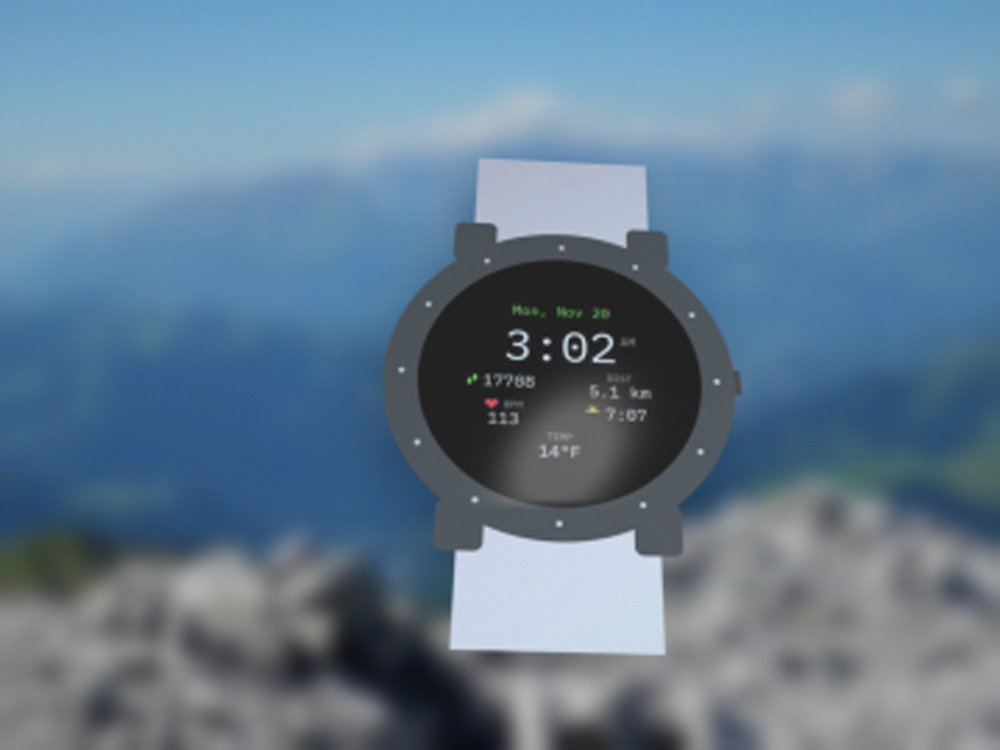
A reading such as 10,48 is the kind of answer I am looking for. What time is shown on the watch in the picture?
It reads 3,02
